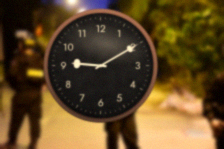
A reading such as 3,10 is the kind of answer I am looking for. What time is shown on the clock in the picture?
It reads 9,10
